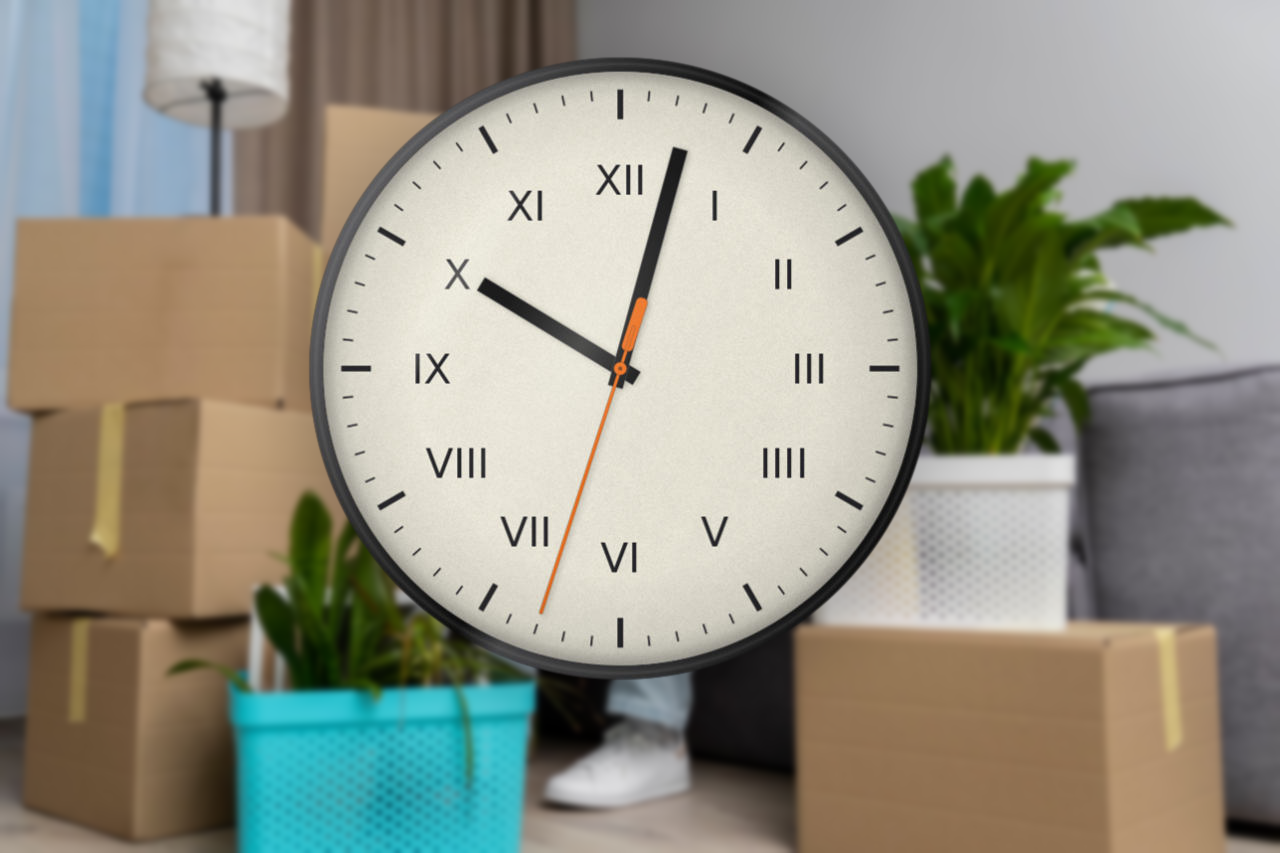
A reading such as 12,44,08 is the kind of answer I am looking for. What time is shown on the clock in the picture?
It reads 10,02,33
